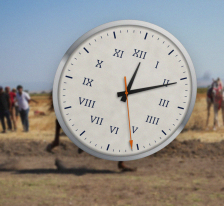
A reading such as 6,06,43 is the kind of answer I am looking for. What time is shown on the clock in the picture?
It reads 12,10,26
